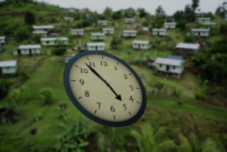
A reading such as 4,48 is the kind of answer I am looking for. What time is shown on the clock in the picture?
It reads 4,53
